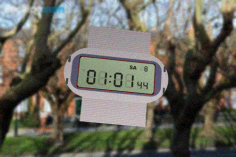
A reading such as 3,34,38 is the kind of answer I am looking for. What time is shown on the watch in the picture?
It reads 1,01,44
